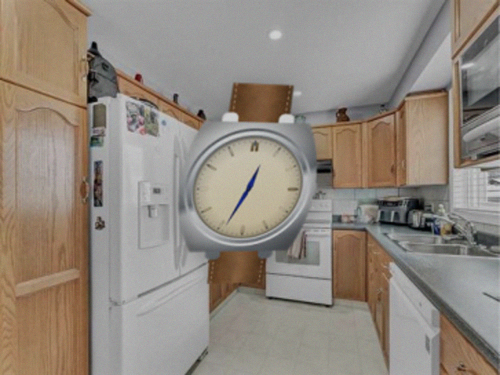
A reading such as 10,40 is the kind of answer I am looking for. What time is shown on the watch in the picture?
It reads 12,34
